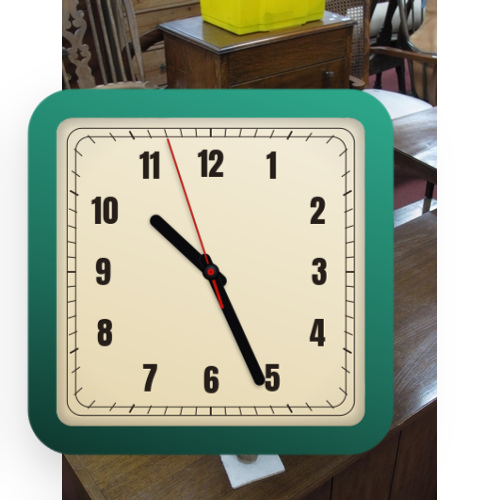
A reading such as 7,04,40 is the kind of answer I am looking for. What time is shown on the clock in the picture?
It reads 10,25,57
